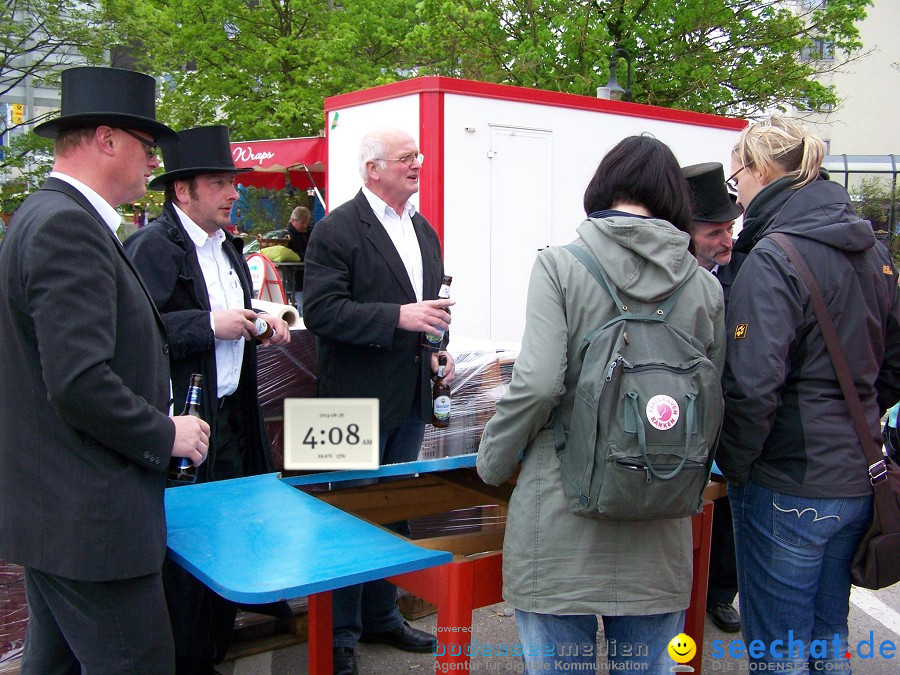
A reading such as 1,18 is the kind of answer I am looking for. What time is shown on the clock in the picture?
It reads 4,08
